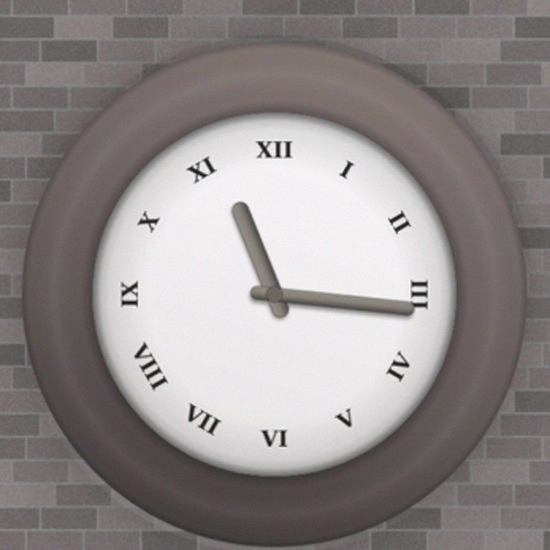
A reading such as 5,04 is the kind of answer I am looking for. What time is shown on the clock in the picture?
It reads 11,16
